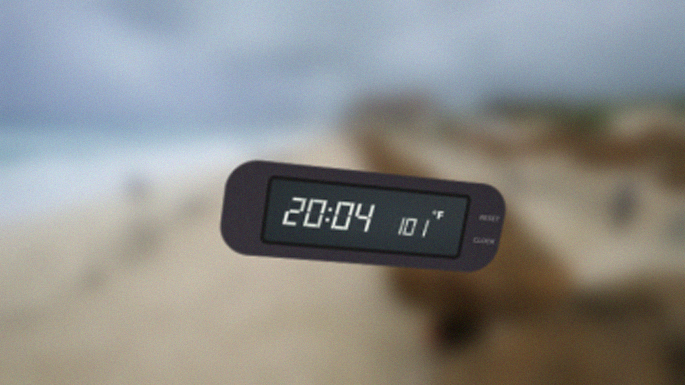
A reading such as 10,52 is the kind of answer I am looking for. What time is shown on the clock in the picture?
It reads 20,04
